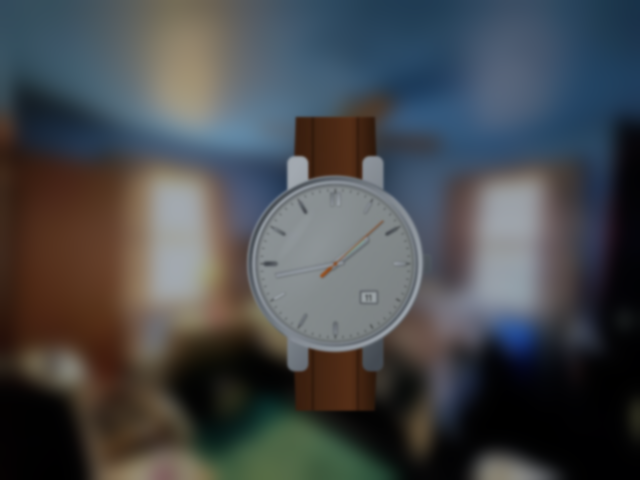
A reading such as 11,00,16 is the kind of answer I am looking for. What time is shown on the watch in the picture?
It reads 1,43,08
